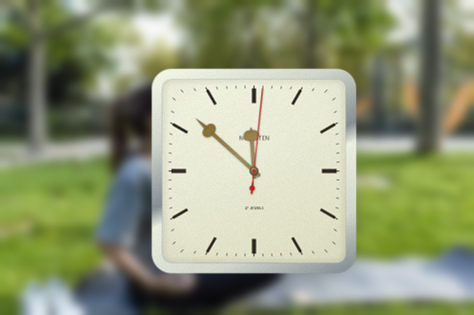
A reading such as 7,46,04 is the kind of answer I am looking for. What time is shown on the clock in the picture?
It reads 11,52,01
